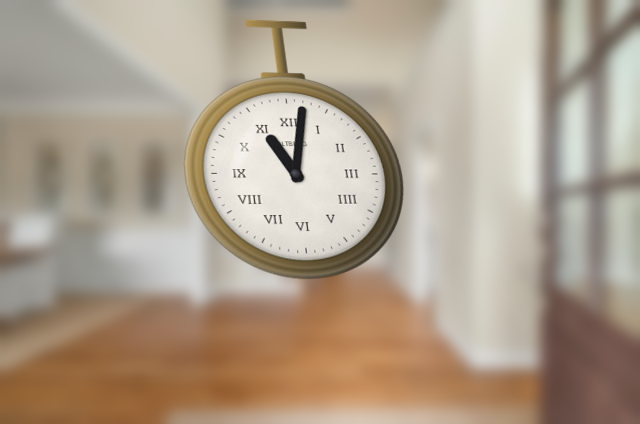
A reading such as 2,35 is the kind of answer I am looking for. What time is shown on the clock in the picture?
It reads 11,02
